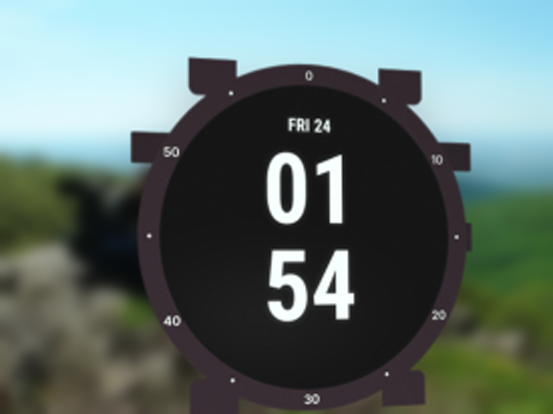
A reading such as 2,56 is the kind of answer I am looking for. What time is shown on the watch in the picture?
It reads 1,54
